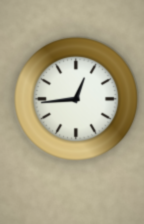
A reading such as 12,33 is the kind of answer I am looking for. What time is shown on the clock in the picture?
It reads 12,44
